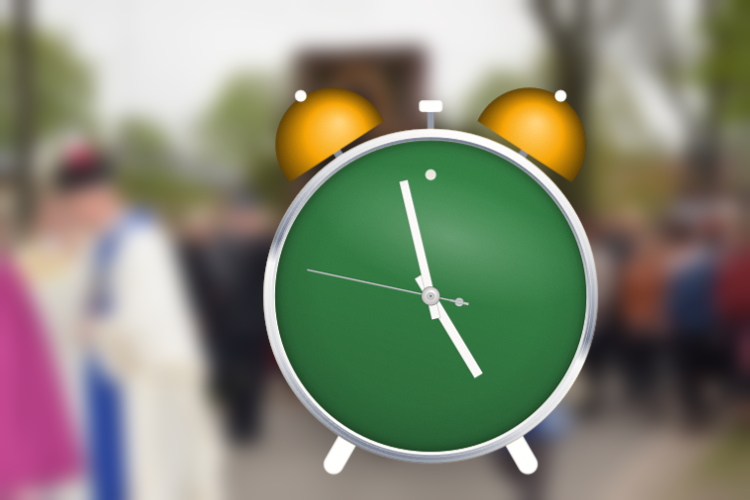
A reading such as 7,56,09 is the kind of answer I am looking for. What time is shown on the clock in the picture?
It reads 4,57,47
